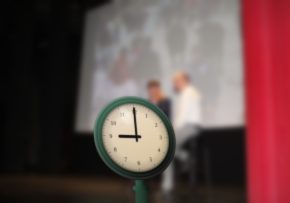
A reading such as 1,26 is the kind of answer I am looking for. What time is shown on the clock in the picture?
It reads 9,00
